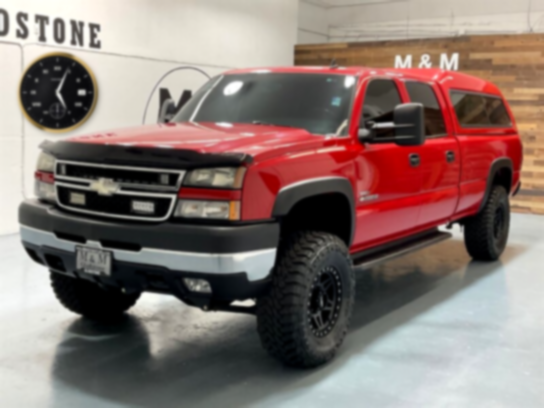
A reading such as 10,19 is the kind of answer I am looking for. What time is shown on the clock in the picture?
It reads 5,04
